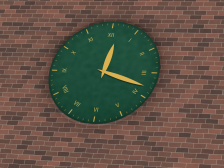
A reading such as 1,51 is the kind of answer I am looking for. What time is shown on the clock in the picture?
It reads 12,18
